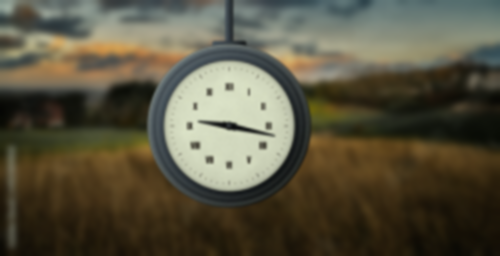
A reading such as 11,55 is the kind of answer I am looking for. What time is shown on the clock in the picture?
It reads 9,17
